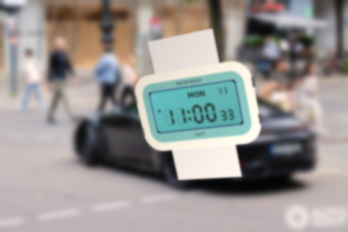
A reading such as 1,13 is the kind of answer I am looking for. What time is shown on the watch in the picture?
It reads 11,00
